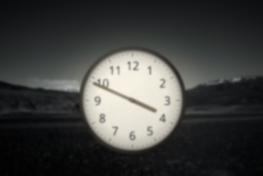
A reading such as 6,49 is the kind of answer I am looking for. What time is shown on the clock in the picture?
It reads 3,49
